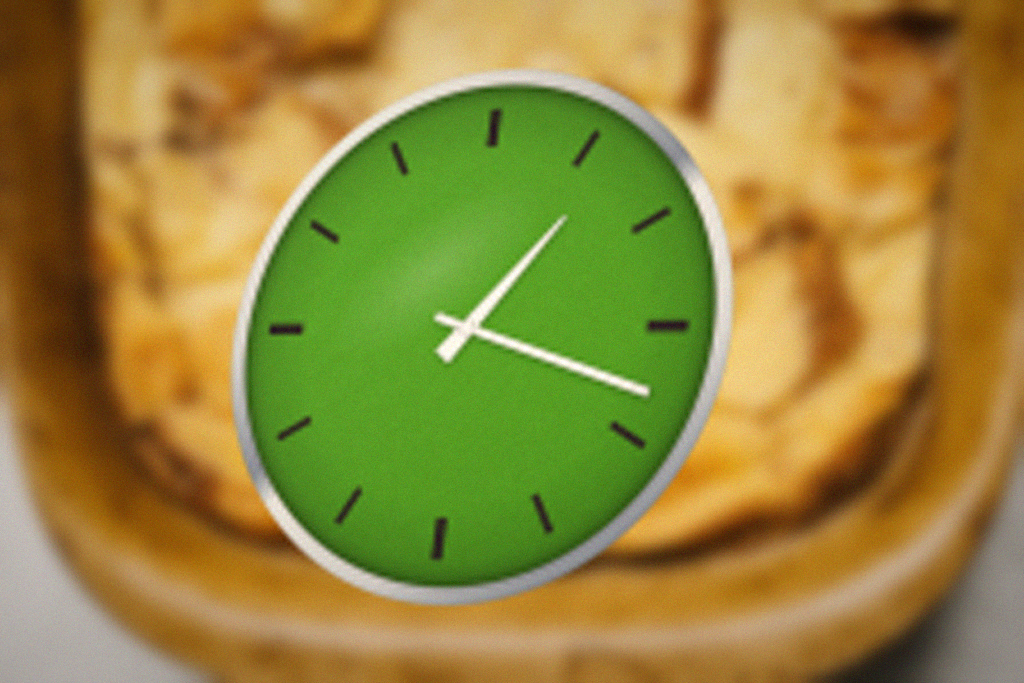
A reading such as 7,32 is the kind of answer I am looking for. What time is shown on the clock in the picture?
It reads 1,18
